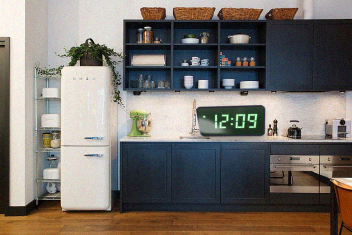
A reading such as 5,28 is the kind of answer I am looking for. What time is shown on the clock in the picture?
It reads 12,09
